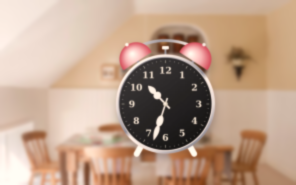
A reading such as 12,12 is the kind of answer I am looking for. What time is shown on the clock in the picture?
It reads 10,33
